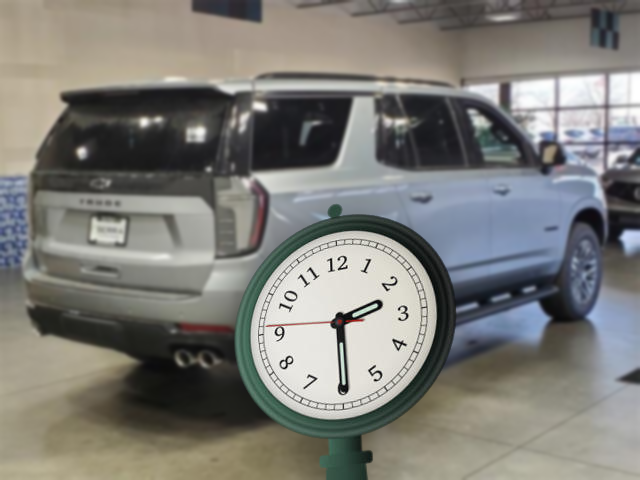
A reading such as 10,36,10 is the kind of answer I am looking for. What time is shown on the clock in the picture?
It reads 2,29,46
